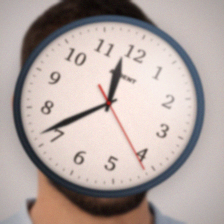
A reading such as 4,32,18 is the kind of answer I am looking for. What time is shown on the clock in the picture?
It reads 11,36,21
